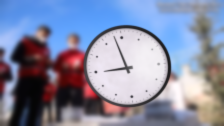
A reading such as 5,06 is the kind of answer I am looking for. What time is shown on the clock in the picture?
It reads 8,58
